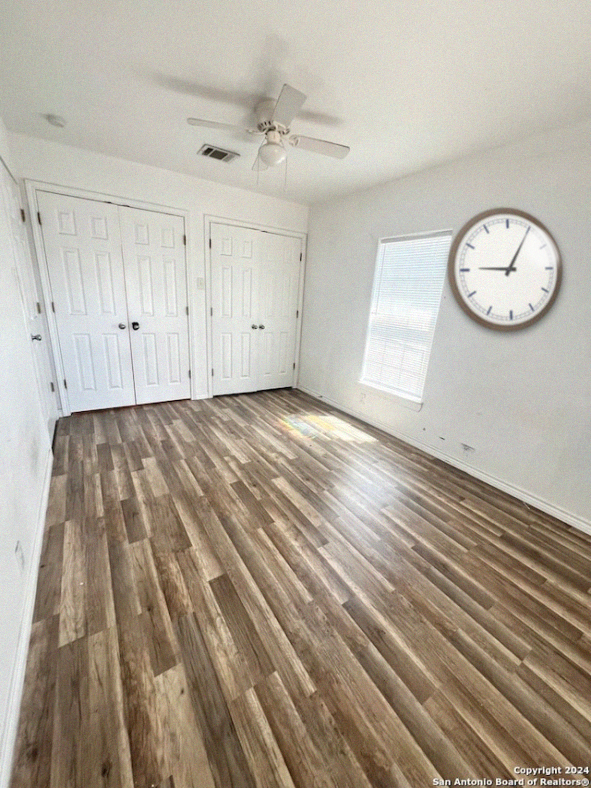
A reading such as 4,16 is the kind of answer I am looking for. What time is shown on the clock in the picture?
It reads 9,05
